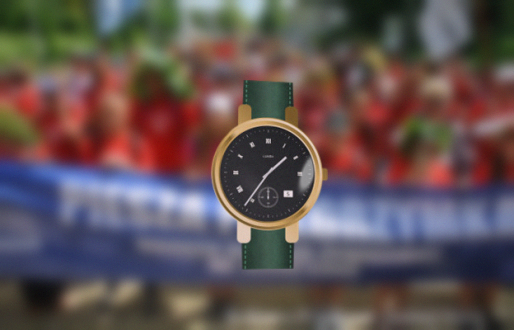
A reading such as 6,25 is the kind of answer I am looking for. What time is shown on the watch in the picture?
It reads 1,36
